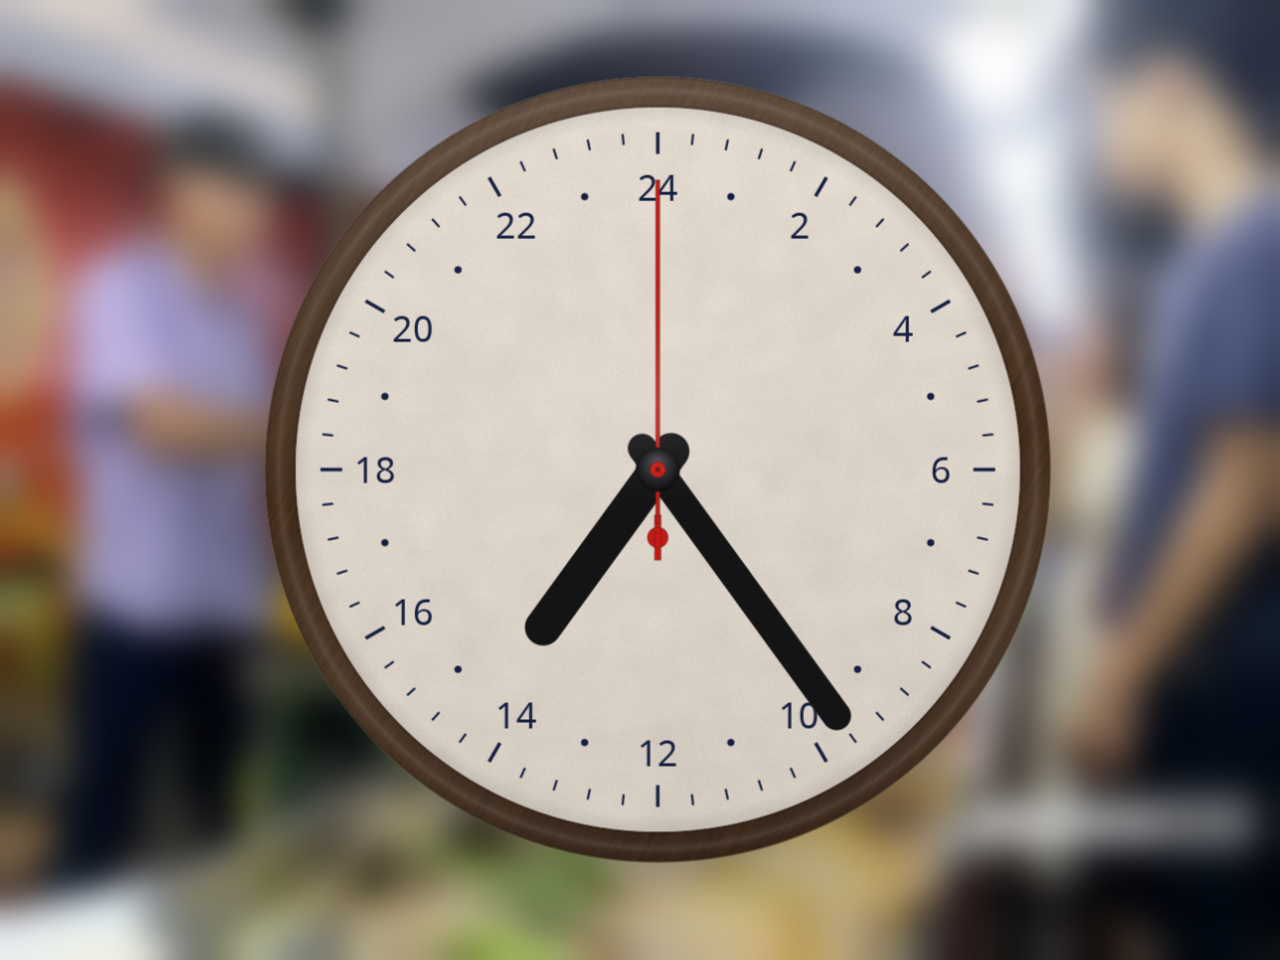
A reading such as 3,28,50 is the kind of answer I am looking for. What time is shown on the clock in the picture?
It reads 14,24,00
